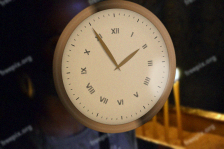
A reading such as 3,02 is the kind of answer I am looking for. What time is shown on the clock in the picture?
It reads 1,55
